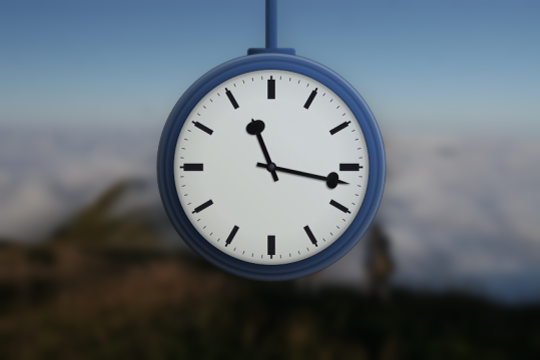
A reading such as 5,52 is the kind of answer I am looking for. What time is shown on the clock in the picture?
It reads 11,17
